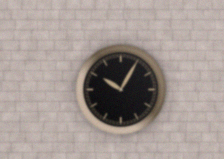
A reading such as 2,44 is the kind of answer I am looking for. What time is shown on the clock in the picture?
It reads 10,05
